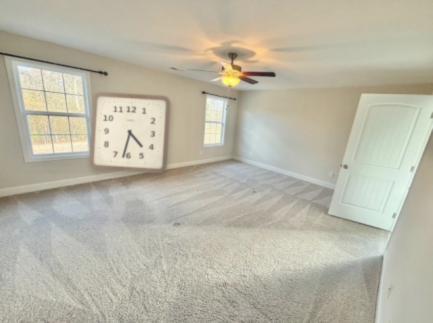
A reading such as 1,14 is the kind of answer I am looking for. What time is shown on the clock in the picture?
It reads 4,32
